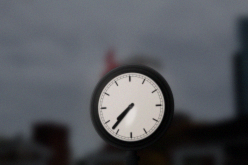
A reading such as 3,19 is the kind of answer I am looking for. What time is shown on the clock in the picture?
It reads 7,37
